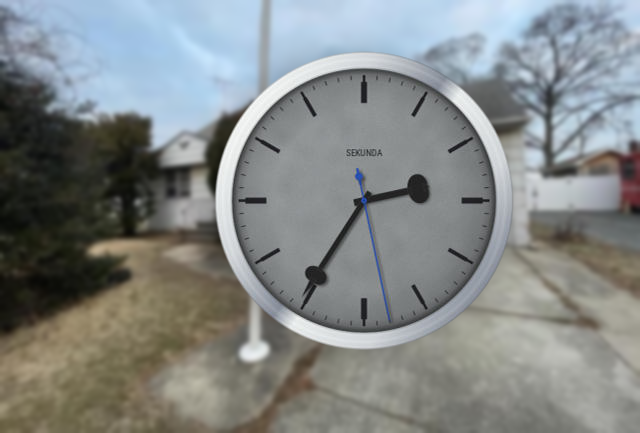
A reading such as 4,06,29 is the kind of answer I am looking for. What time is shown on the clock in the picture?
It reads 2,35,28
